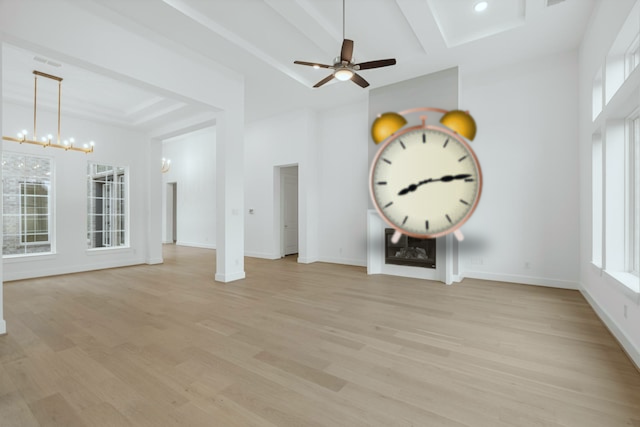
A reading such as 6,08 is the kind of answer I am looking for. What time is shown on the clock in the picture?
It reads 8,14
